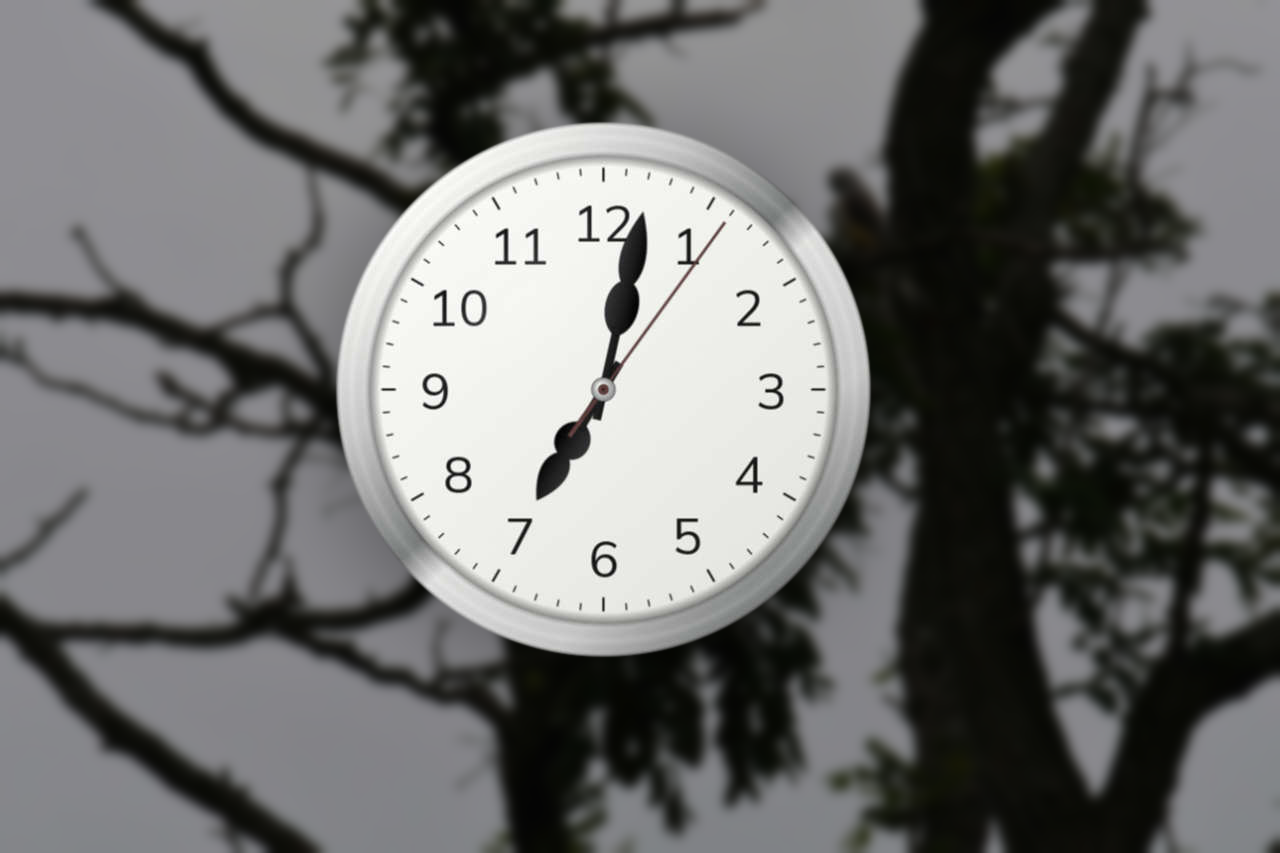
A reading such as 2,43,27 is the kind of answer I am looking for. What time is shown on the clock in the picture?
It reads 7,02,06
